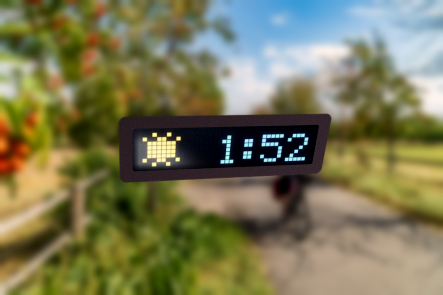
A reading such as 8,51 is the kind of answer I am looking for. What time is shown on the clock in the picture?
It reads 1,52
